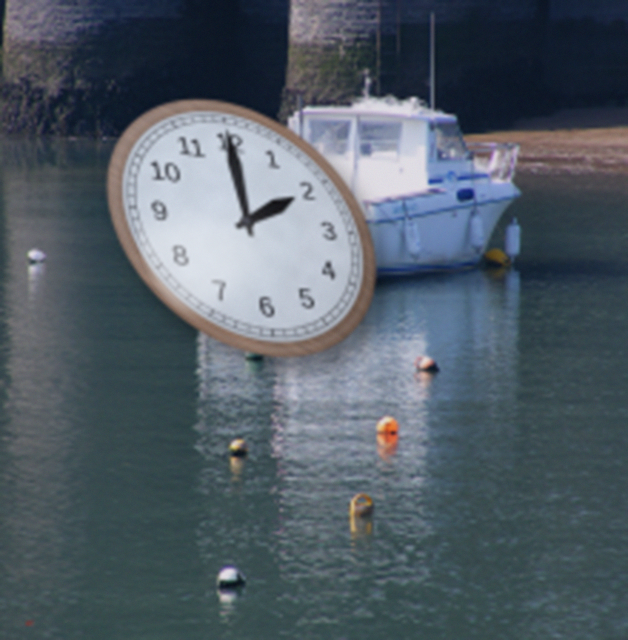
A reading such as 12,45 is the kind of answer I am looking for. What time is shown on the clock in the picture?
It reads 2,00
